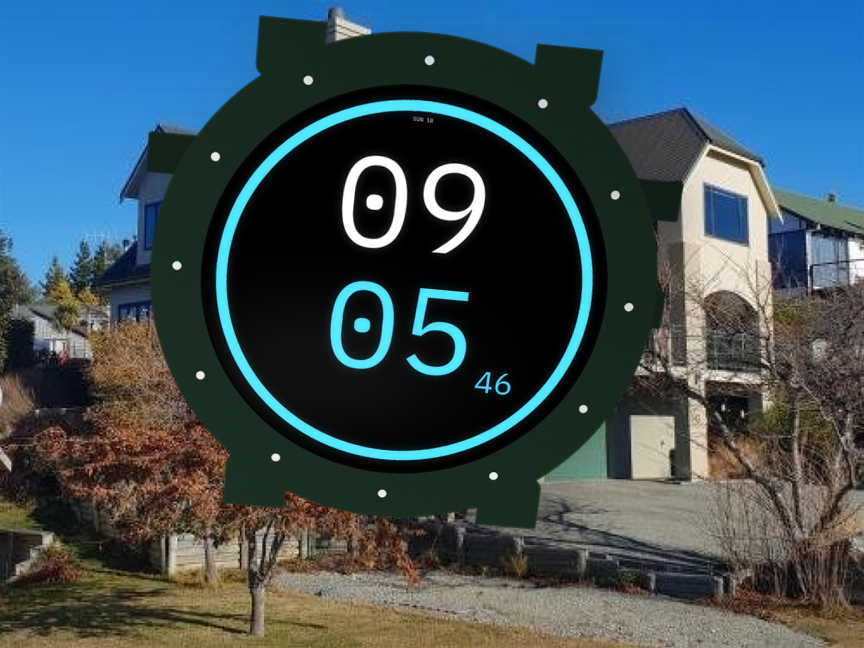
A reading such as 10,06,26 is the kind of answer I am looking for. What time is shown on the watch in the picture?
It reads 9,05,46
